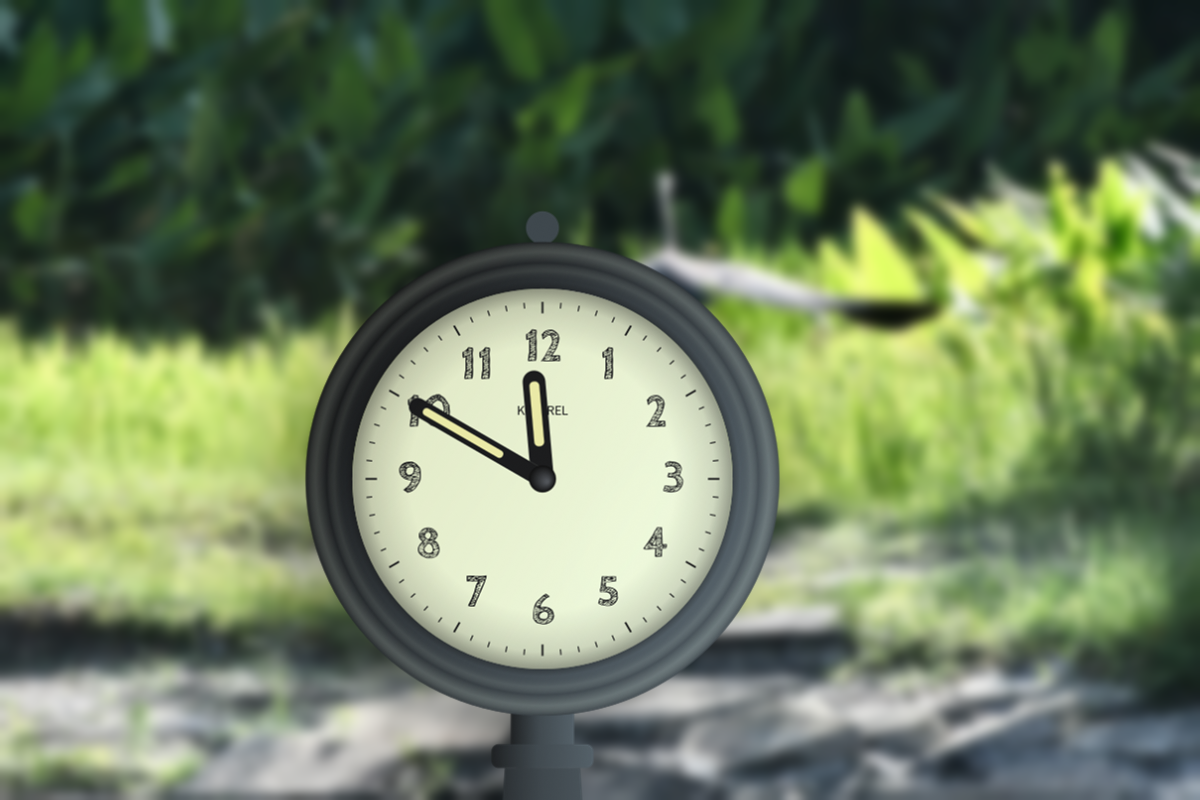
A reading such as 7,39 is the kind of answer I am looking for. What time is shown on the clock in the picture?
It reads 11,50
